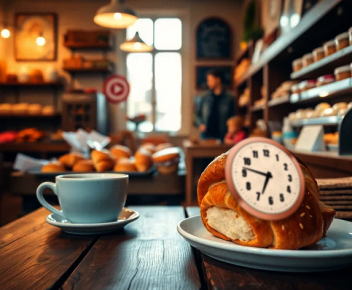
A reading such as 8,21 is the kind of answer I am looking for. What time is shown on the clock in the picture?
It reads 6,47
